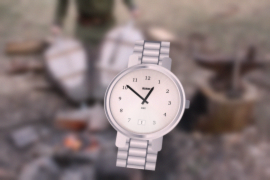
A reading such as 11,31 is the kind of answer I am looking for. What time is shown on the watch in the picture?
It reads 12,51
